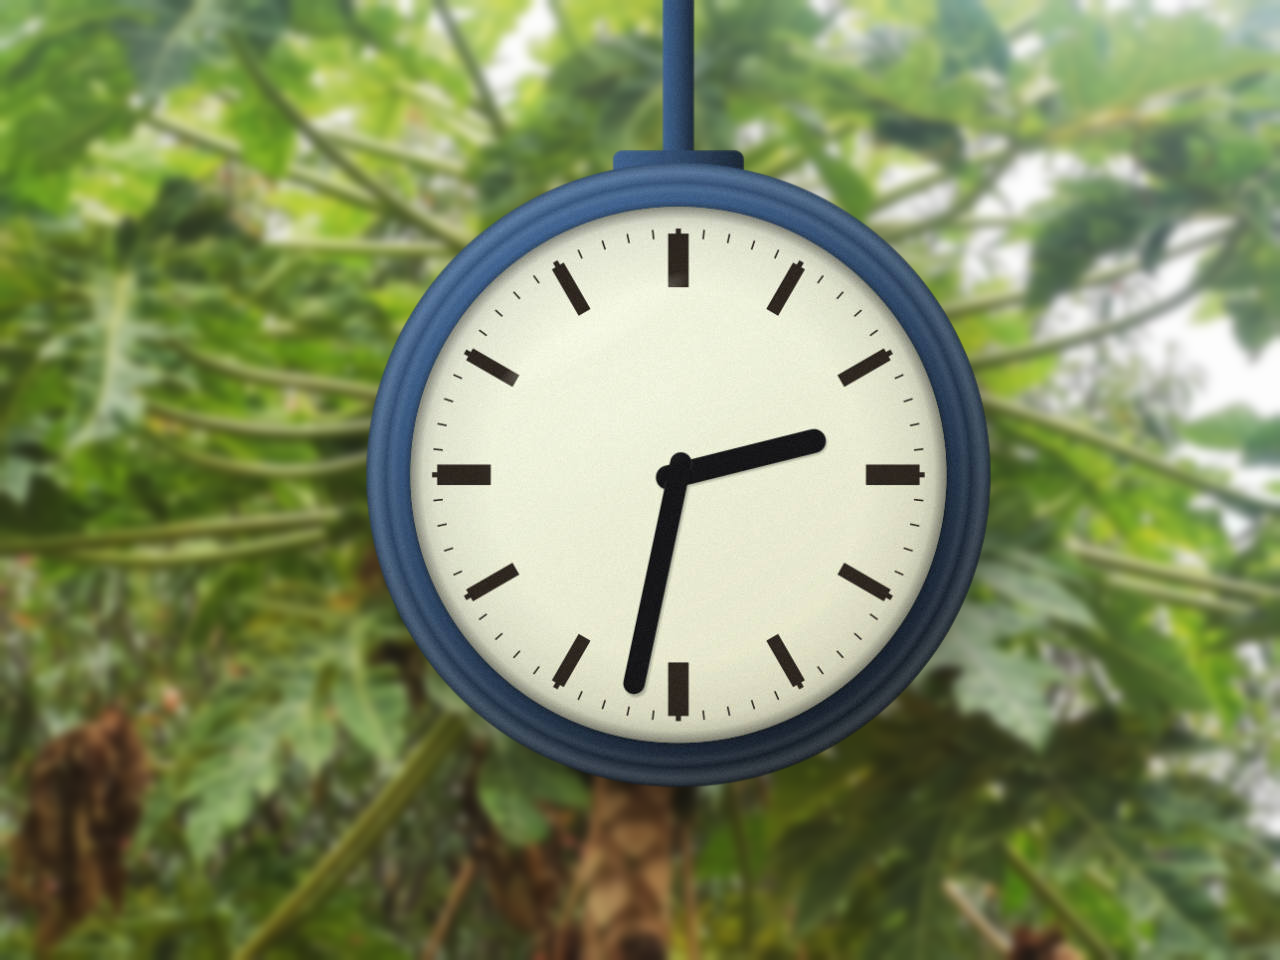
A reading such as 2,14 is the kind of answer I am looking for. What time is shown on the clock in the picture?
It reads 2,32
